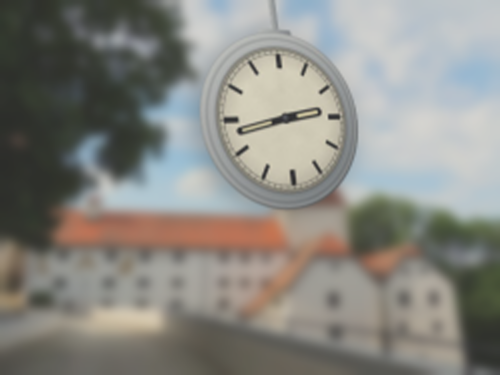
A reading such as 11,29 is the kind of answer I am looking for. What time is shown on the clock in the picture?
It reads 2,43
